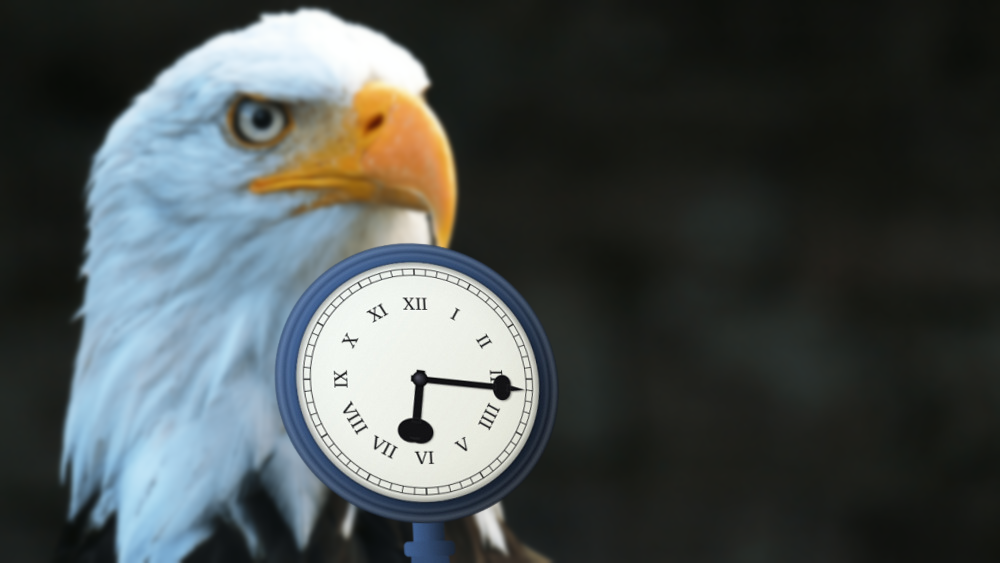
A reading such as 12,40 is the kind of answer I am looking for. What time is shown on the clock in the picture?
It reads 6,16
